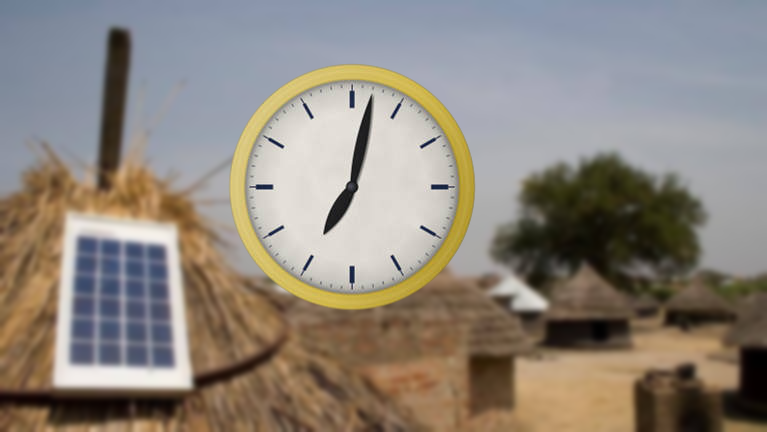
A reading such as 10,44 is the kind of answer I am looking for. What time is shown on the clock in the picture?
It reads 7,02
